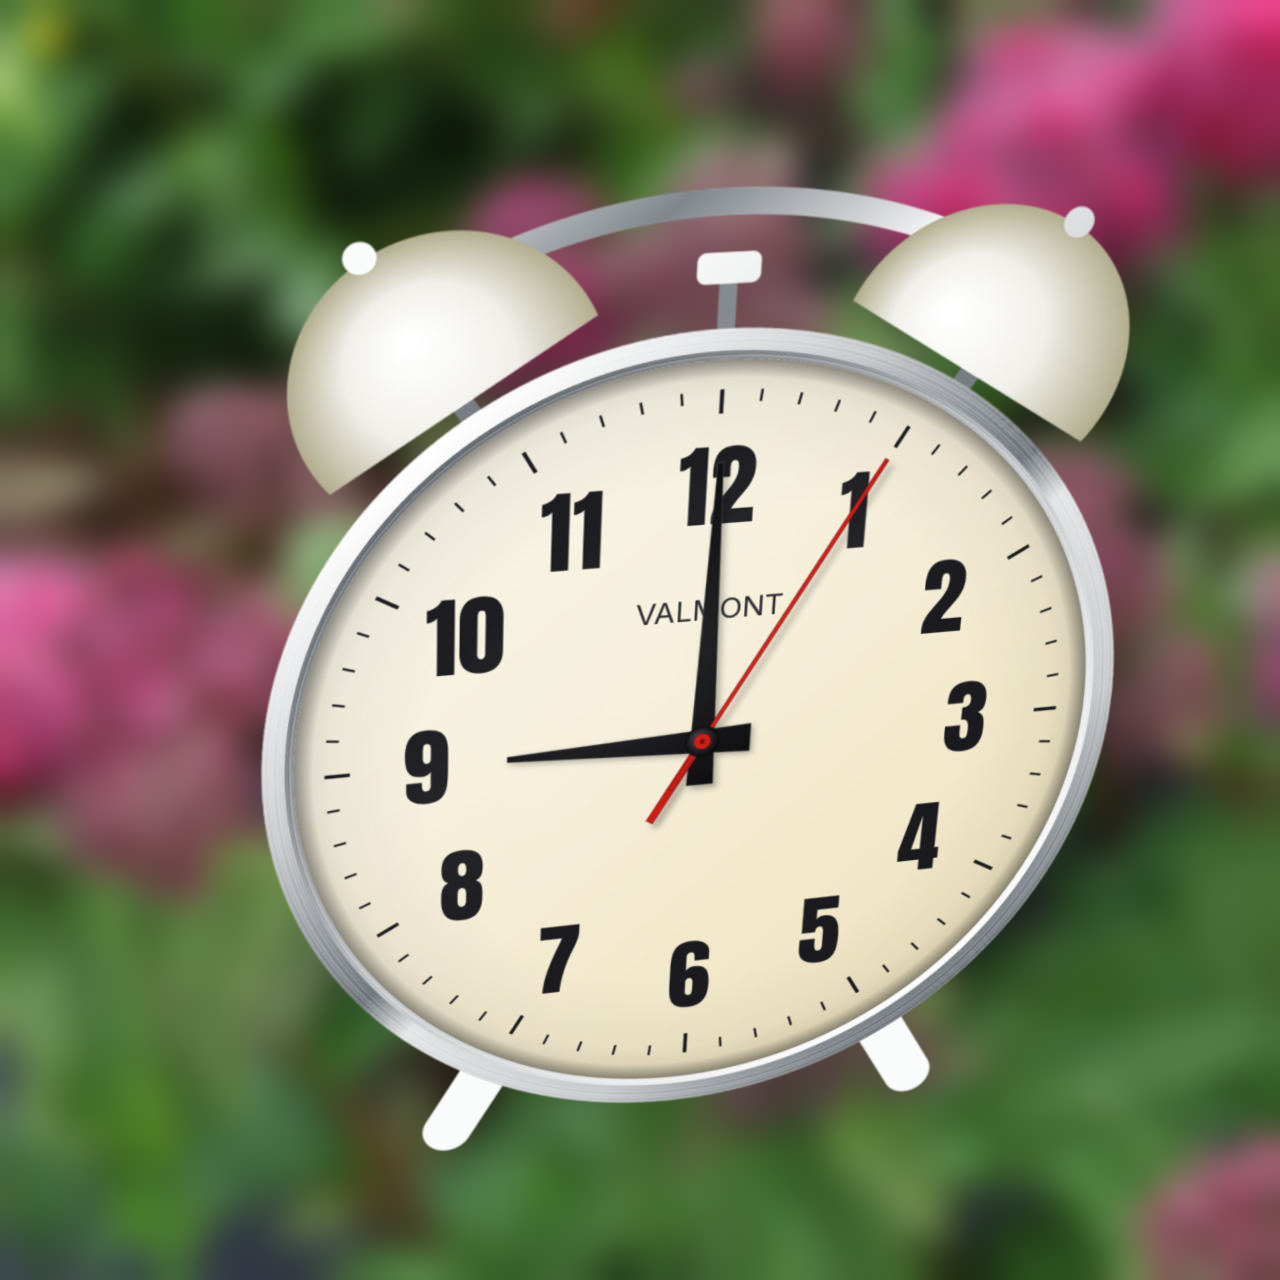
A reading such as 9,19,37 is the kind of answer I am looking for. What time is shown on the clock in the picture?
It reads 9,00,05
